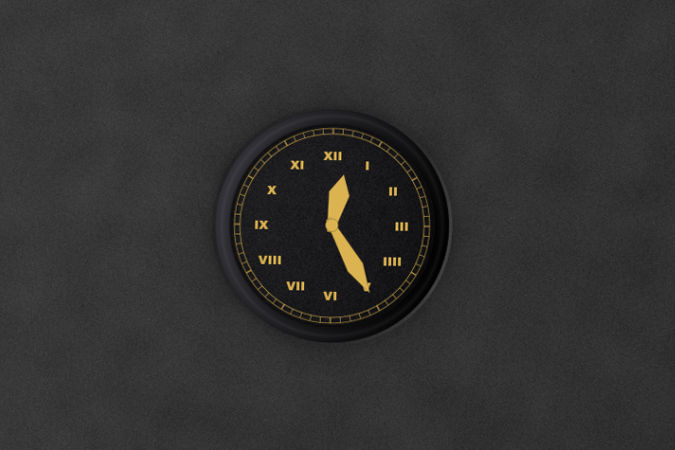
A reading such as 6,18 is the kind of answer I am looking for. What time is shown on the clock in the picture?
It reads 12,25
